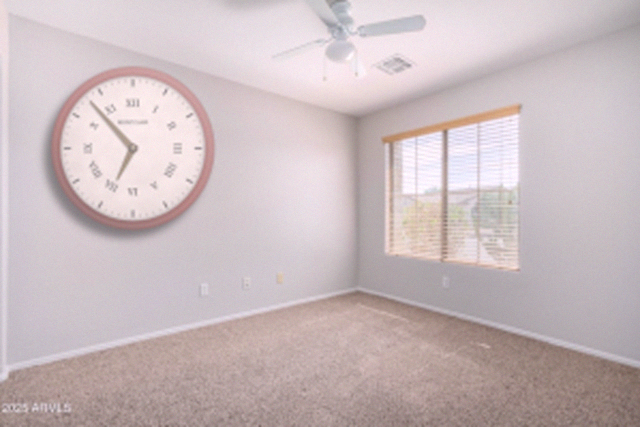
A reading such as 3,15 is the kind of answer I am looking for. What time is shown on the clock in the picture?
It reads 6,53
